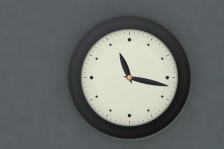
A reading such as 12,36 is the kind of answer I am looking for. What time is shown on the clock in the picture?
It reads 11,17
